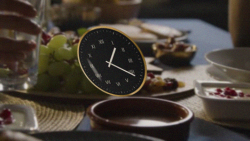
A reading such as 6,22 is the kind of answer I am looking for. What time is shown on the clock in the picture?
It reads 1,21
